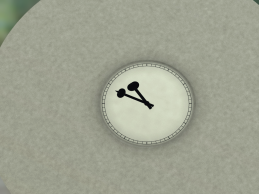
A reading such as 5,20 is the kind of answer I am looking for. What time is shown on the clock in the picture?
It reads 10,49
